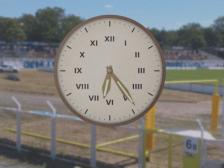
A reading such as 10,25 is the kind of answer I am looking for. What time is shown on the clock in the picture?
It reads 6,24
